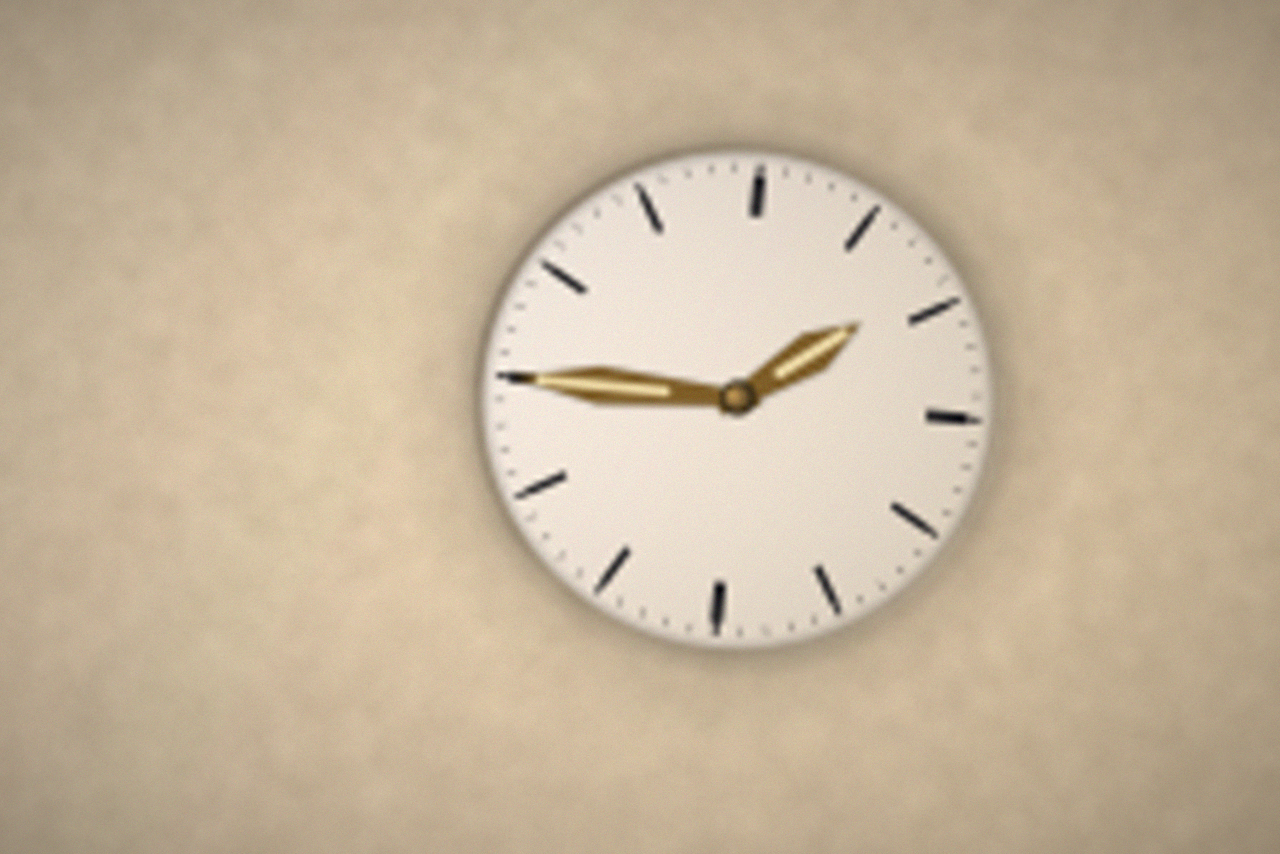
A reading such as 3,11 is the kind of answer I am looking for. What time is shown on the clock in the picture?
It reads 1,45
